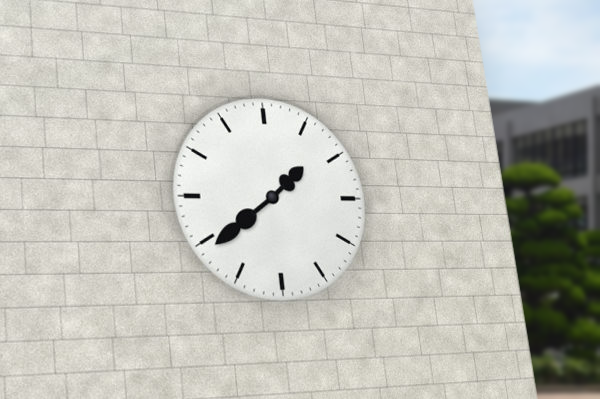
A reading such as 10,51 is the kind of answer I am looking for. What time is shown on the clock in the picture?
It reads 1,39
